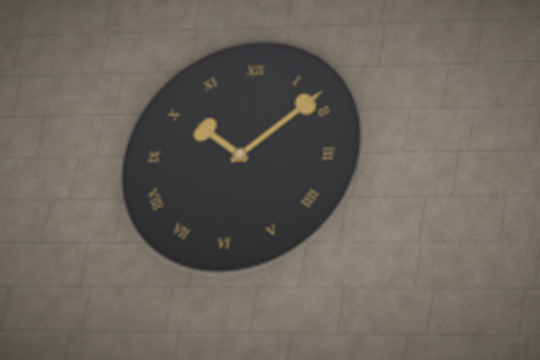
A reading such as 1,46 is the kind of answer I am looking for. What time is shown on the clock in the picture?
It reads 10,08
